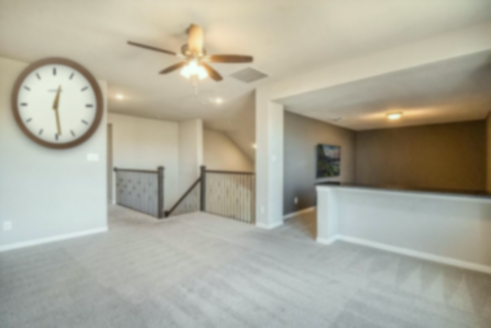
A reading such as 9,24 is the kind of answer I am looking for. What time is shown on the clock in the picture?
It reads 12,29
